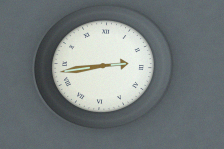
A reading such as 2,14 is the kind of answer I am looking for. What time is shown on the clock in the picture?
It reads 2,43
